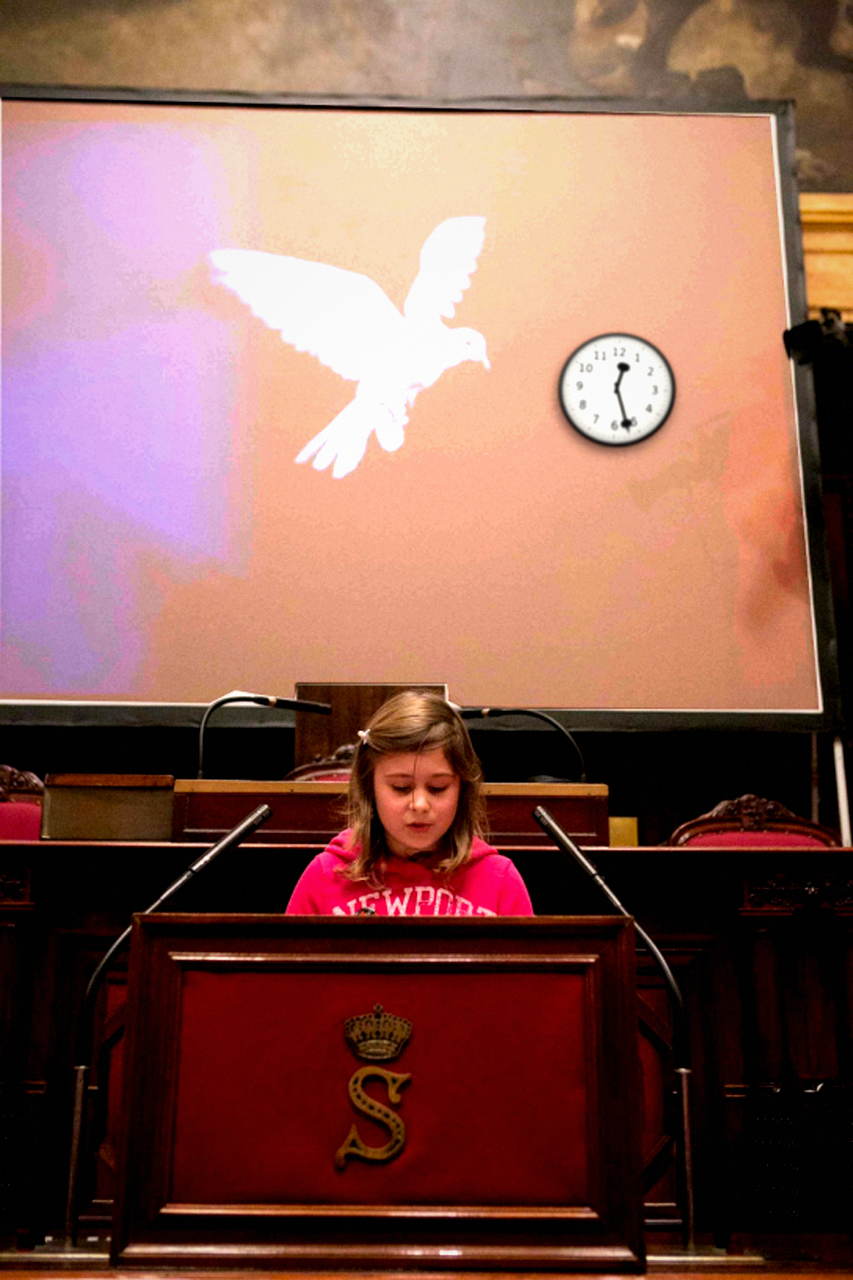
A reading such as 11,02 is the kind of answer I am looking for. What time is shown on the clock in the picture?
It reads 12,27
